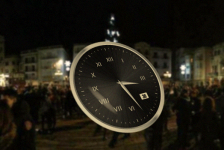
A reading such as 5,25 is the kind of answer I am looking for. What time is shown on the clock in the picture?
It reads 3,27
